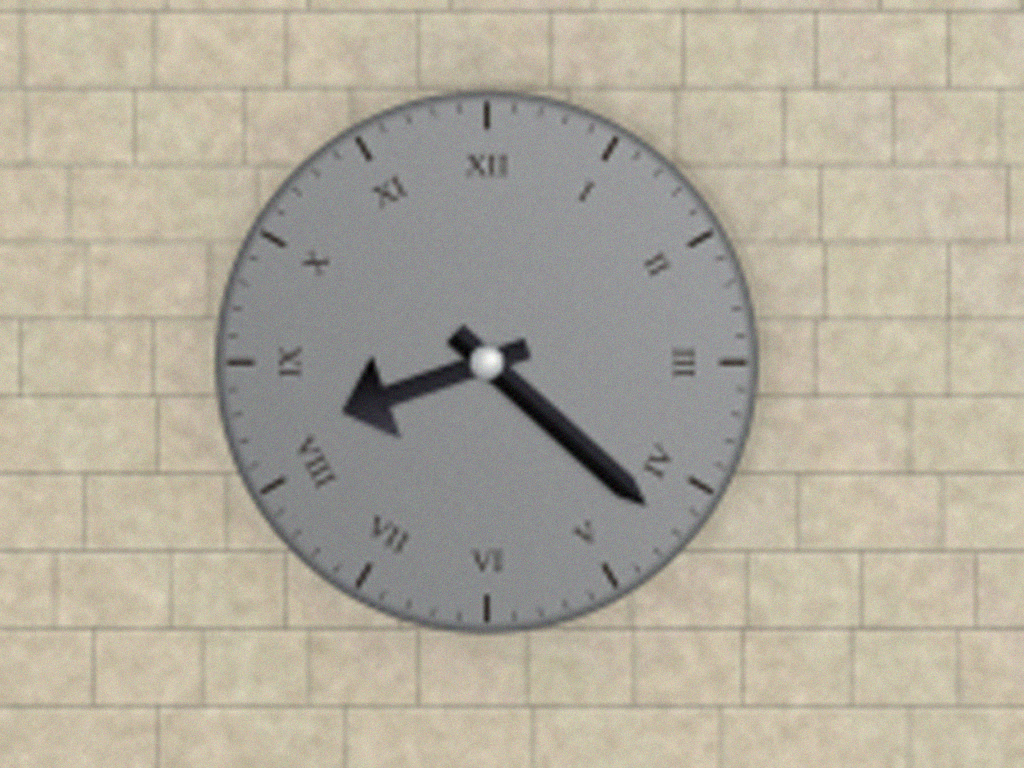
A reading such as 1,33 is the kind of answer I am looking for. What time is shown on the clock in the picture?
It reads 8,22
